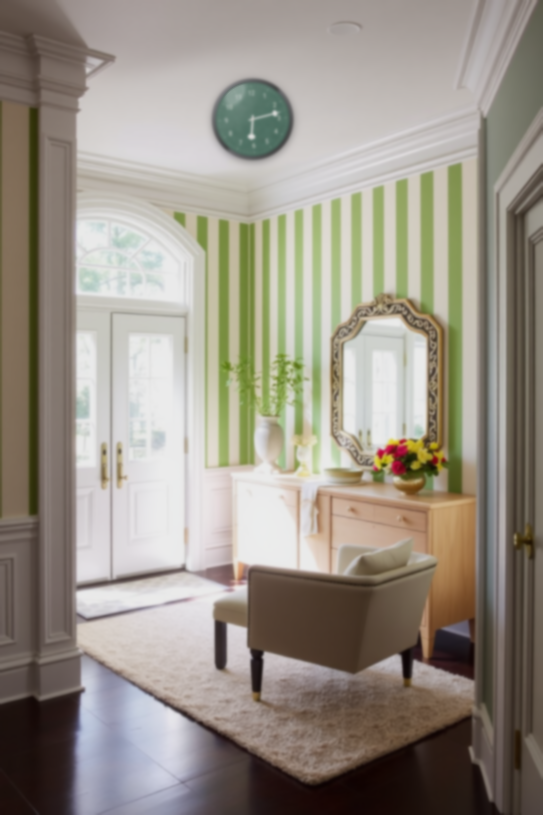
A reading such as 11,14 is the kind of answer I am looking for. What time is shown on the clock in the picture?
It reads 6,13
